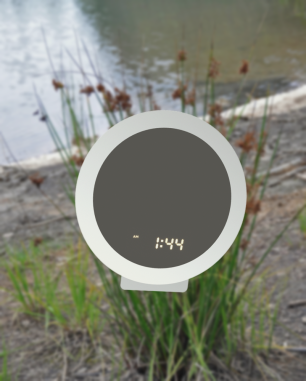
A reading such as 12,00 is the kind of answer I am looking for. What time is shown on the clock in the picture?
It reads 1,44
